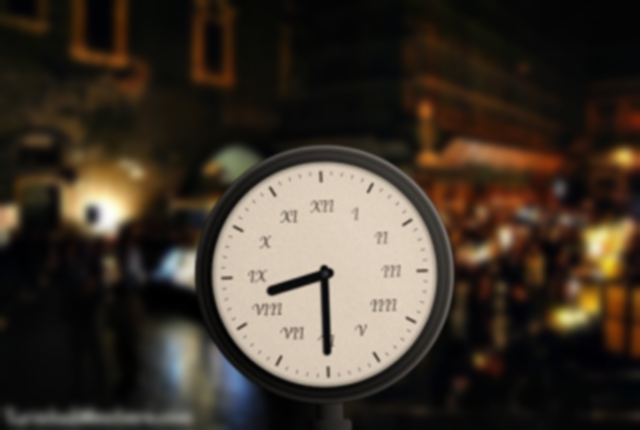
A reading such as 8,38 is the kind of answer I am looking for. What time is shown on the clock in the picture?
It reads 8,30
